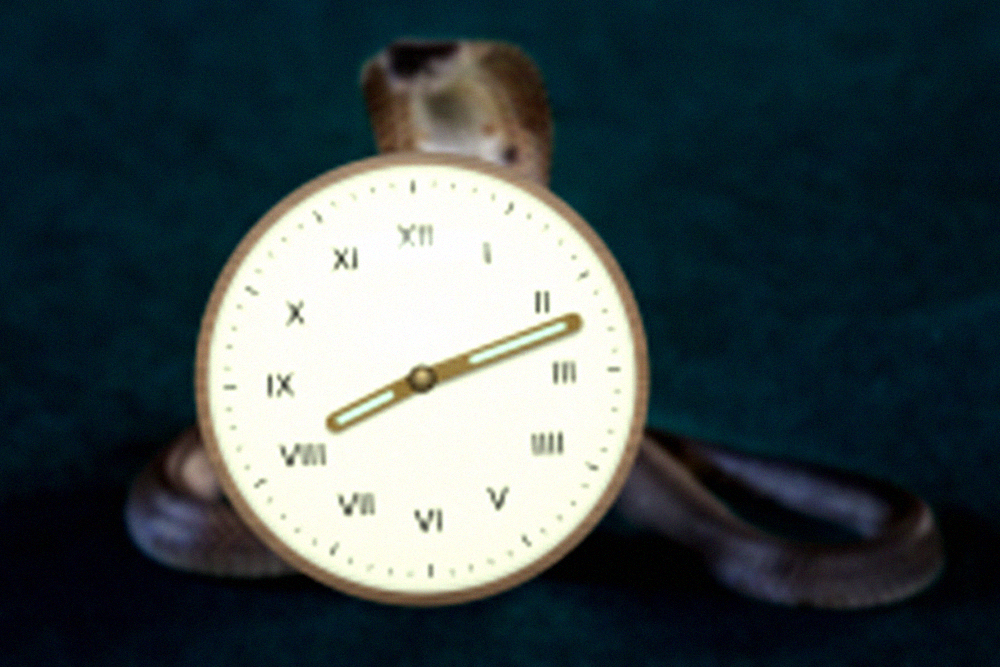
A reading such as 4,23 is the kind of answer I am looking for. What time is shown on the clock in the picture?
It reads 8,12
